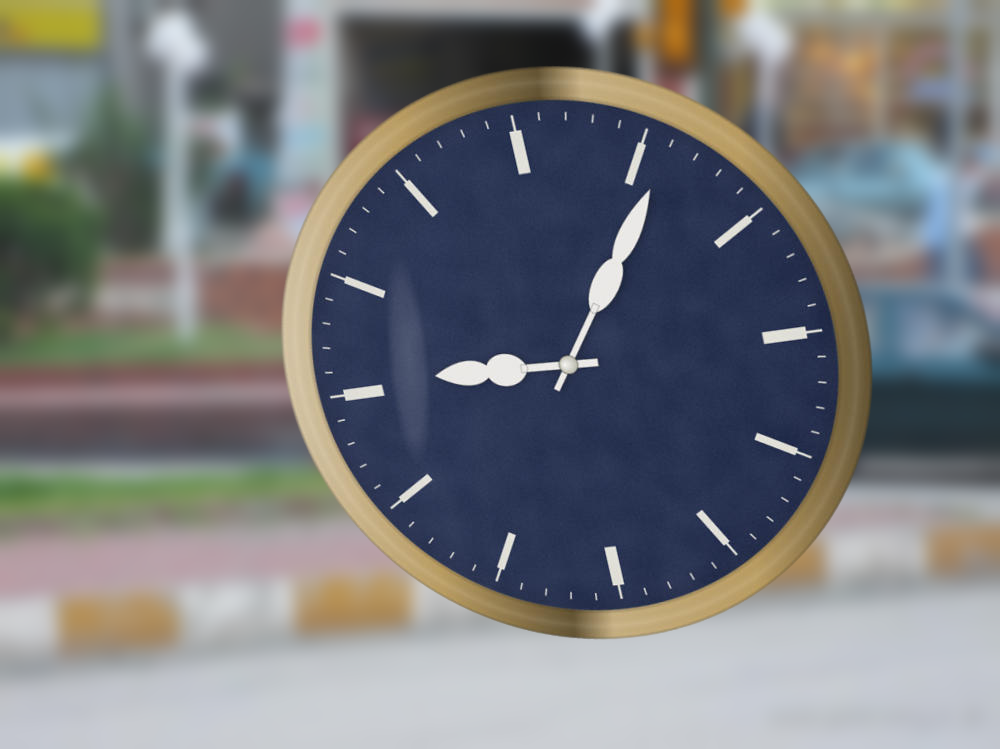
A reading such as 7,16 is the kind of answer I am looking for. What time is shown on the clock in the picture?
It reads 9,06
